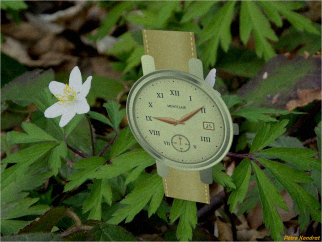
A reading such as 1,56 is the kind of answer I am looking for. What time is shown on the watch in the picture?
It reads 9,09
